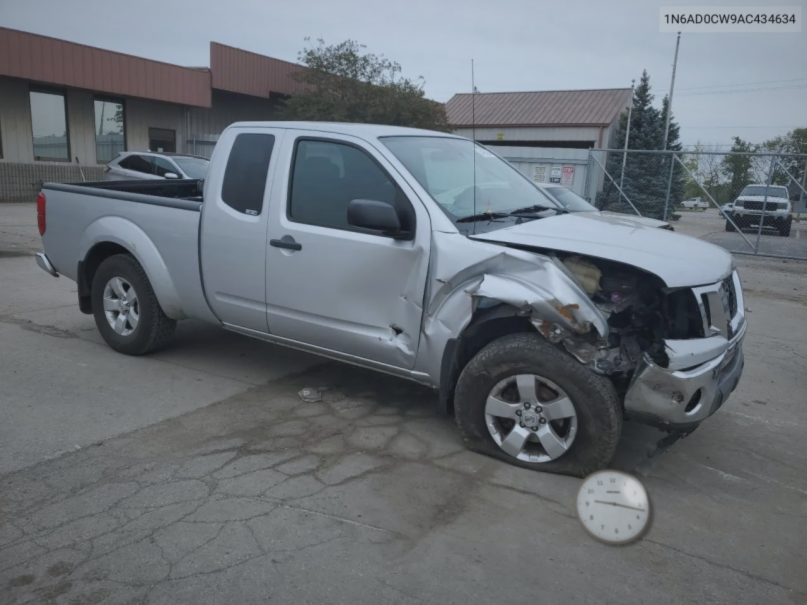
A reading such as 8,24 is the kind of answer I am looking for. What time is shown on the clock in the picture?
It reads 9,17
